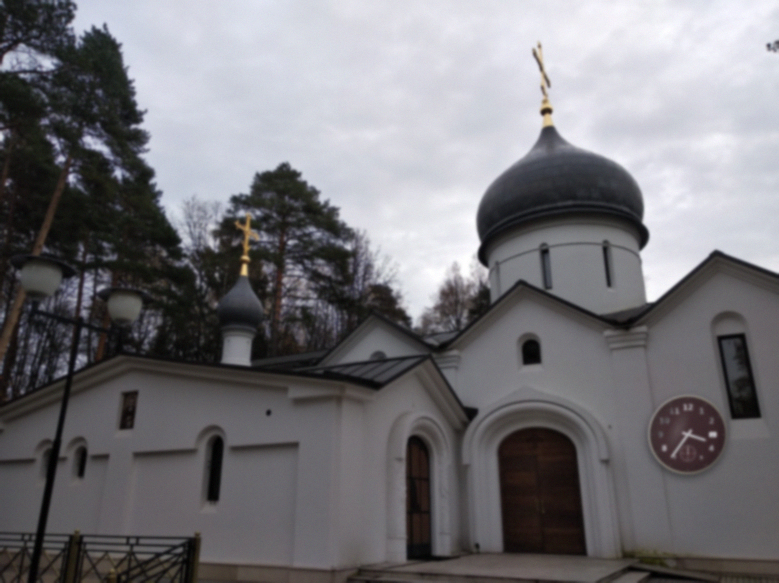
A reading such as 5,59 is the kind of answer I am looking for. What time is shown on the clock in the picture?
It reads 3,36
